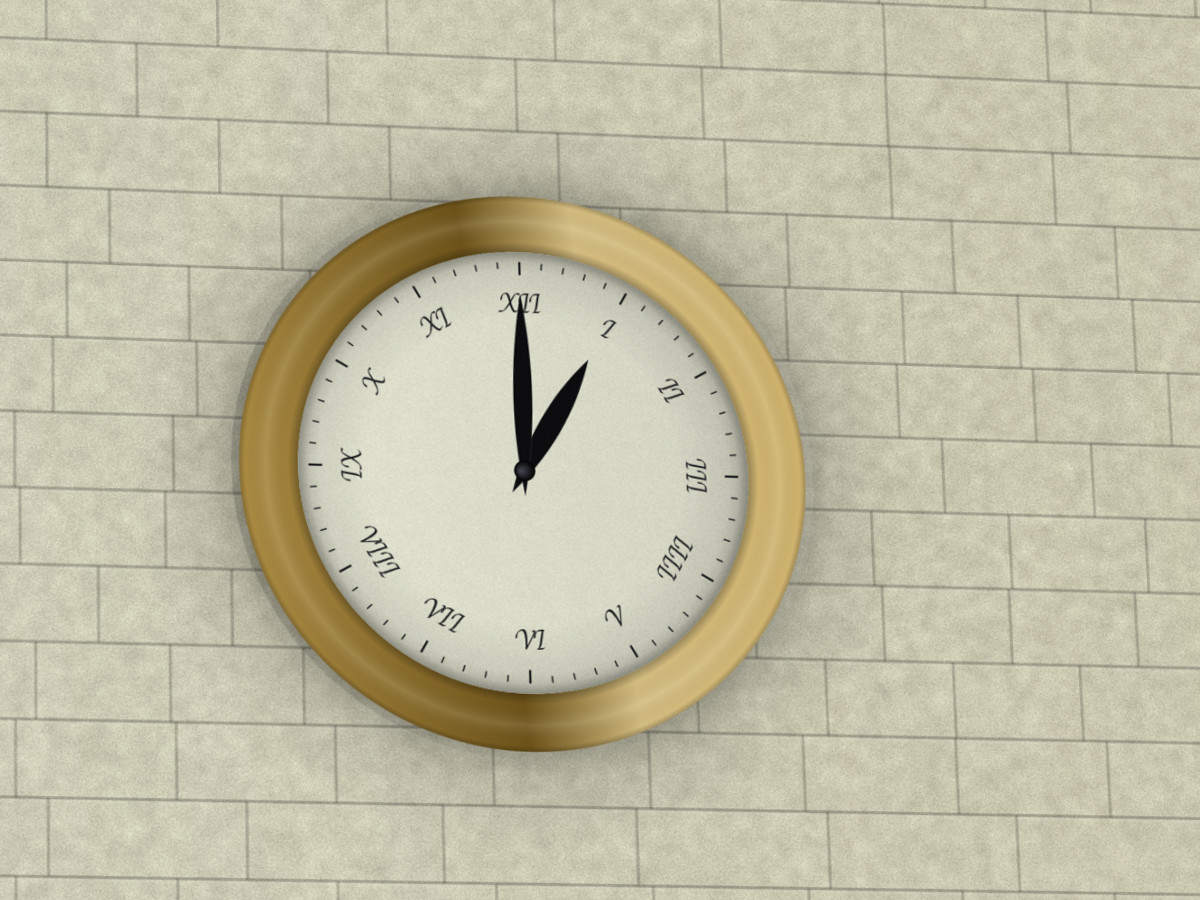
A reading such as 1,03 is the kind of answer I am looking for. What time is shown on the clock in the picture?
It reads 1,00
